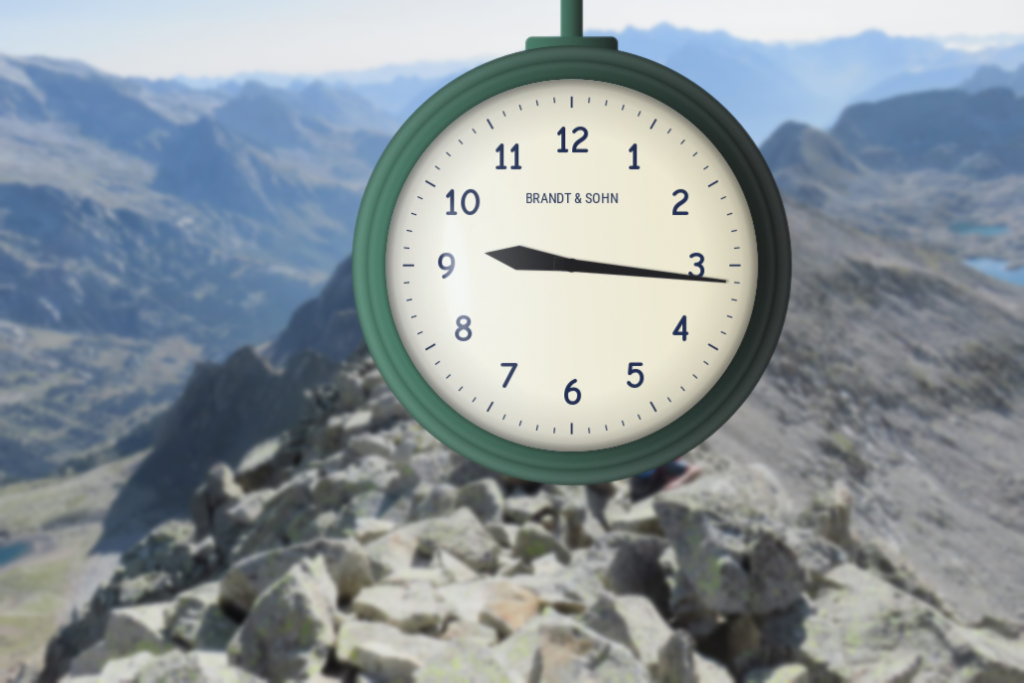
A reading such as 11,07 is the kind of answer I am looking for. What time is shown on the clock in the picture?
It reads 9,16
